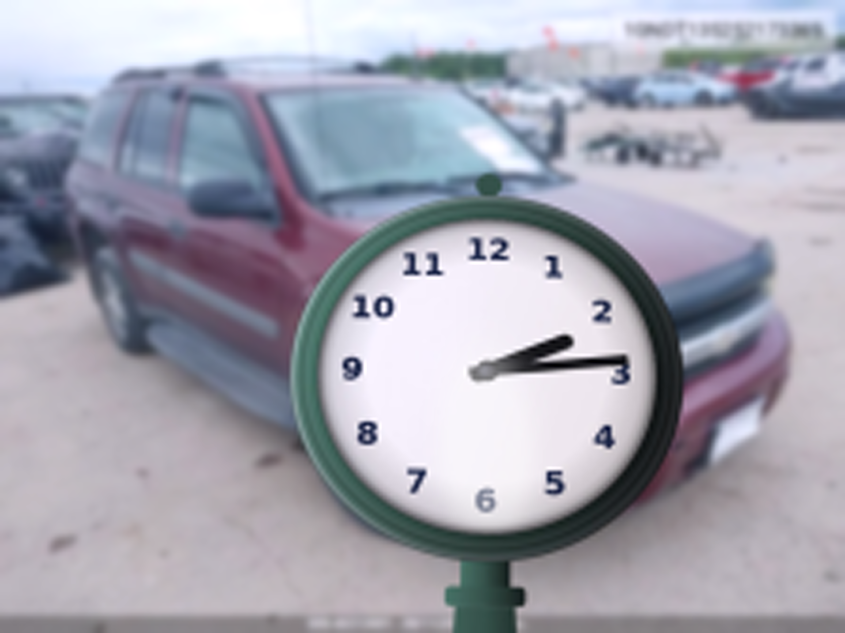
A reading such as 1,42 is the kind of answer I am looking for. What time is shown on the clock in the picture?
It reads 2,14
